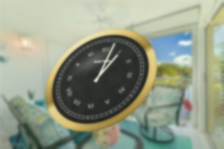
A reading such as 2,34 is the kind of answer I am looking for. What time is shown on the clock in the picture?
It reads 1,02
